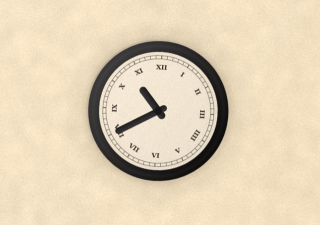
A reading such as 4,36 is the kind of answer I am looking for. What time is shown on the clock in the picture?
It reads 10,40
